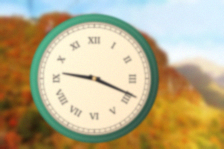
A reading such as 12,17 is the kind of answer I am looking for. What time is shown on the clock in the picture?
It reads 9,19
